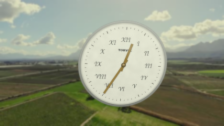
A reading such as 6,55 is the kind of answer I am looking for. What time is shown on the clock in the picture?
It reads 12,35
